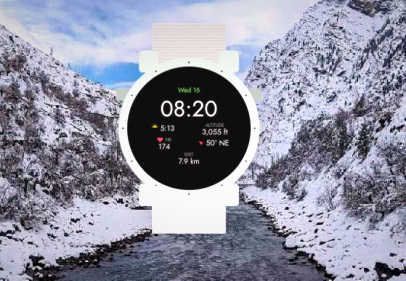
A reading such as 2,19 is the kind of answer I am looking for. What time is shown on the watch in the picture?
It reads 8,20
